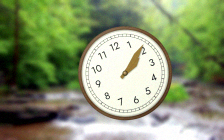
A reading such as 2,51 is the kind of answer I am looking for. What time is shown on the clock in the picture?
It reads 2,09
